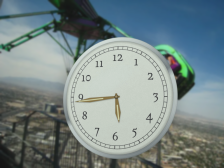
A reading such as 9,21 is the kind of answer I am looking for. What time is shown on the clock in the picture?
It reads 5,44
